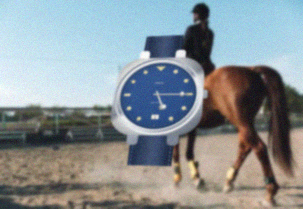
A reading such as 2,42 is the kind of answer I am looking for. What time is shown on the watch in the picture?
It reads 5,15
